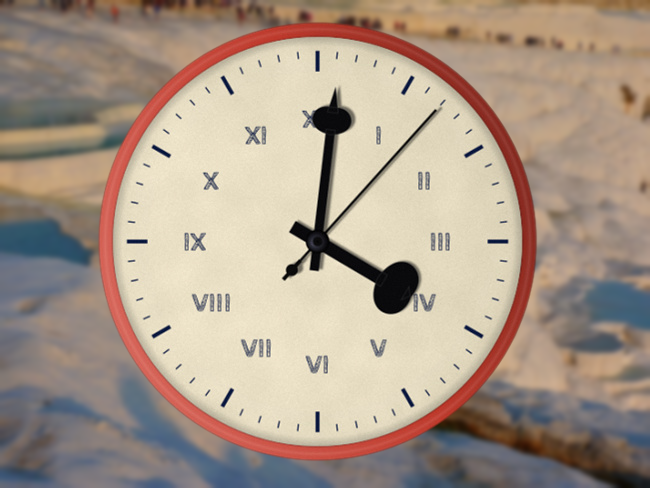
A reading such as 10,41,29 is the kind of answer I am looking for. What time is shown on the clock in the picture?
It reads 4,01,07
